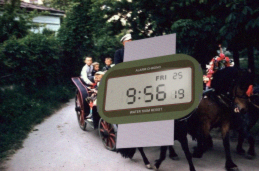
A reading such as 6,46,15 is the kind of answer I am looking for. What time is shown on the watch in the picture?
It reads 9,56,19
